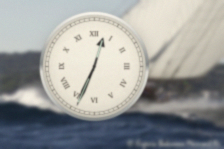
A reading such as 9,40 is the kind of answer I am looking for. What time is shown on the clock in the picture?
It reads 12,34
